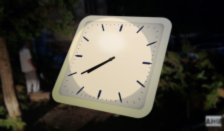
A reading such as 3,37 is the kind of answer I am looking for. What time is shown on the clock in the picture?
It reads 7,39
